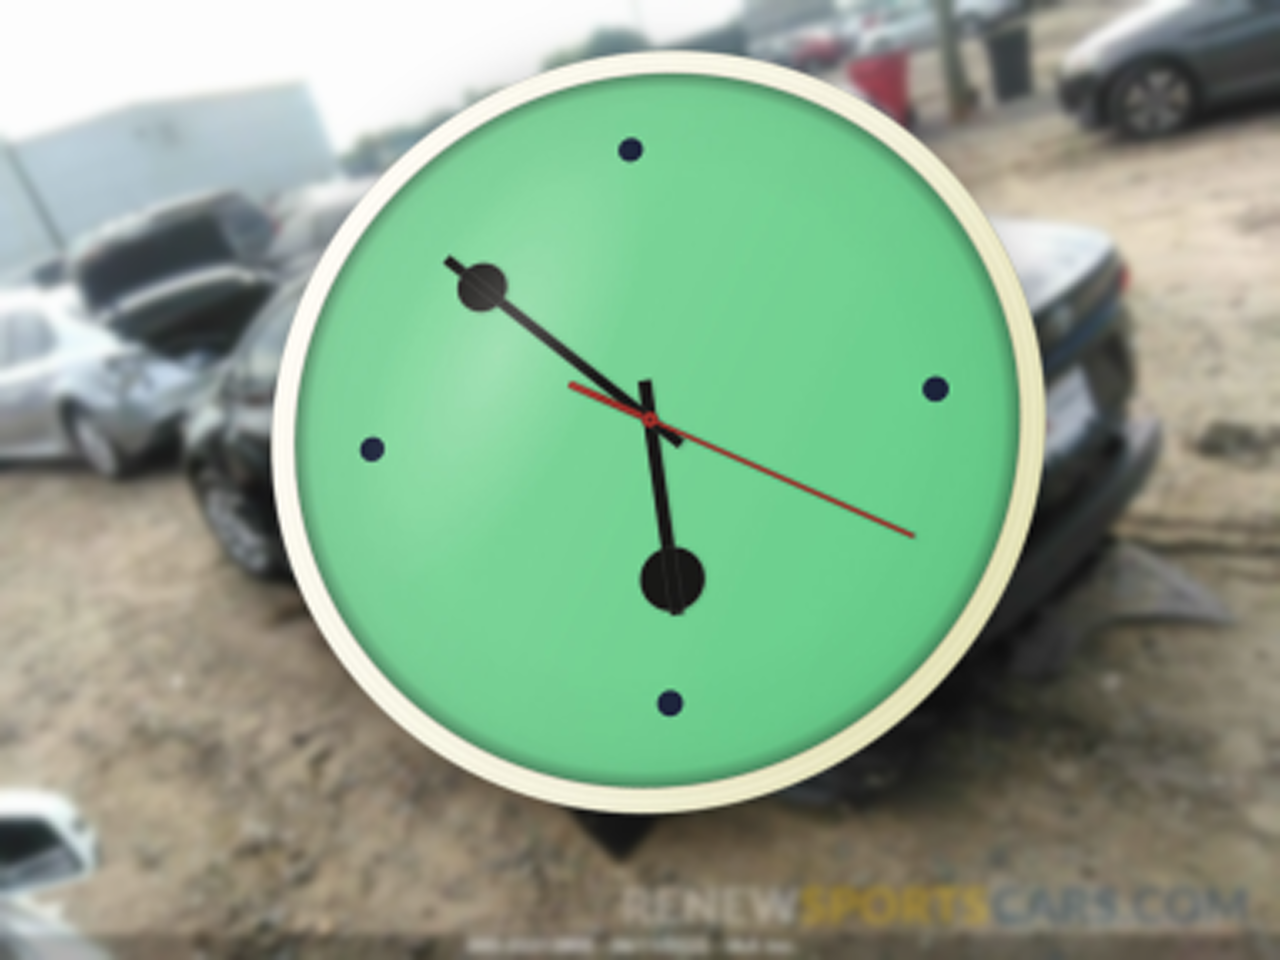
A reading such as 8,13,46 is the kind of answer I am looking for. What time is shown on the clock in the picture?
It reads 5,52,20
